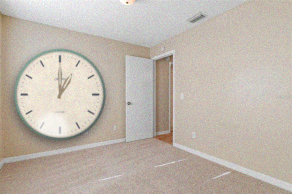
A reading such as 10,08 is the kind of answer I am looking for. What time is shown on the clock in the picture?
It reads 1,00
